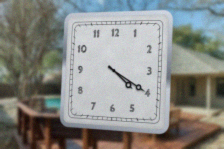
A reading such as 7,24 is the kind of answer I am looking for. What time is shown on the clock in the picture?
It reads 4,20
